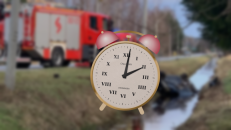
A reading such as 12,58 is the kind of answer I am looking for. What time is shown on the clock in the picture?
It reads 2,01
